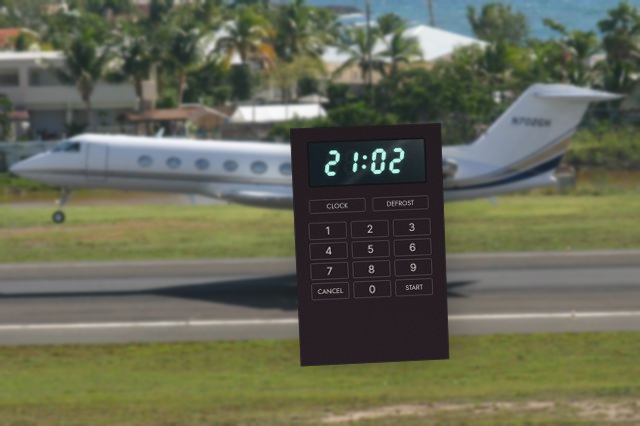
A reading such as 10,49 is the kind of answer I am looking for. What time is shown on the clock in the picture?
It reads 21,02
